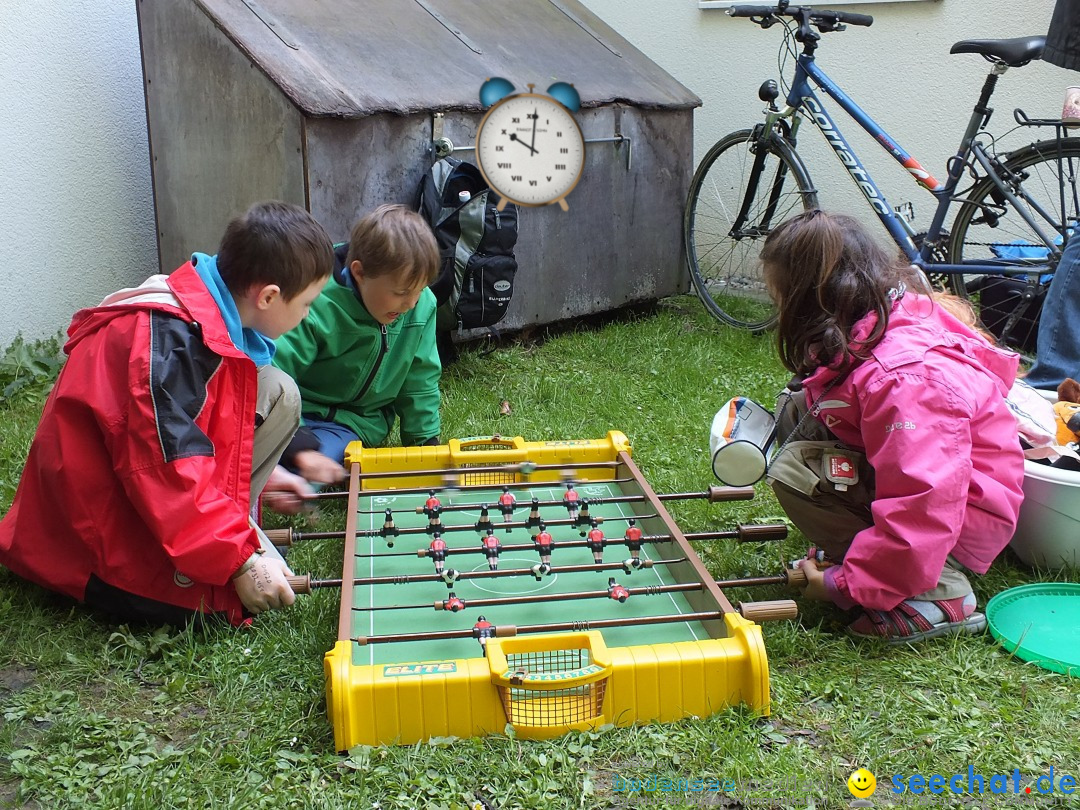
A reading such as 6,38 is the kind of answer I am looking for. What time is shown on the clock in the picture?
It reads 10,01
